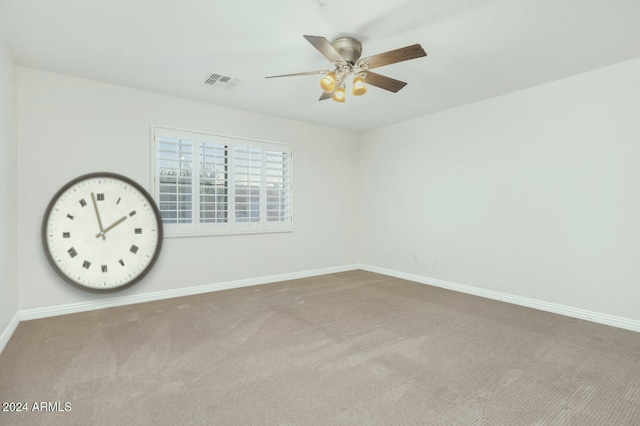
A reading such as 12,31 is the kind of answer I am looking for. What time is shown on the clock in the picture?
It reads 1,58
